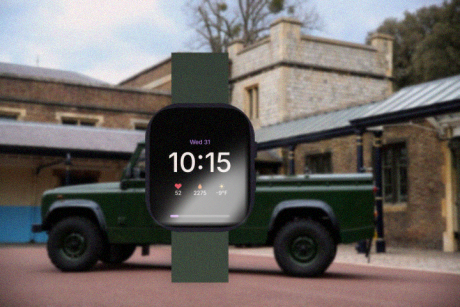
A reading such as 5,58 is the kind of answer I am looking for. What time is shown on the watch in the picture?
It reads 10,15
